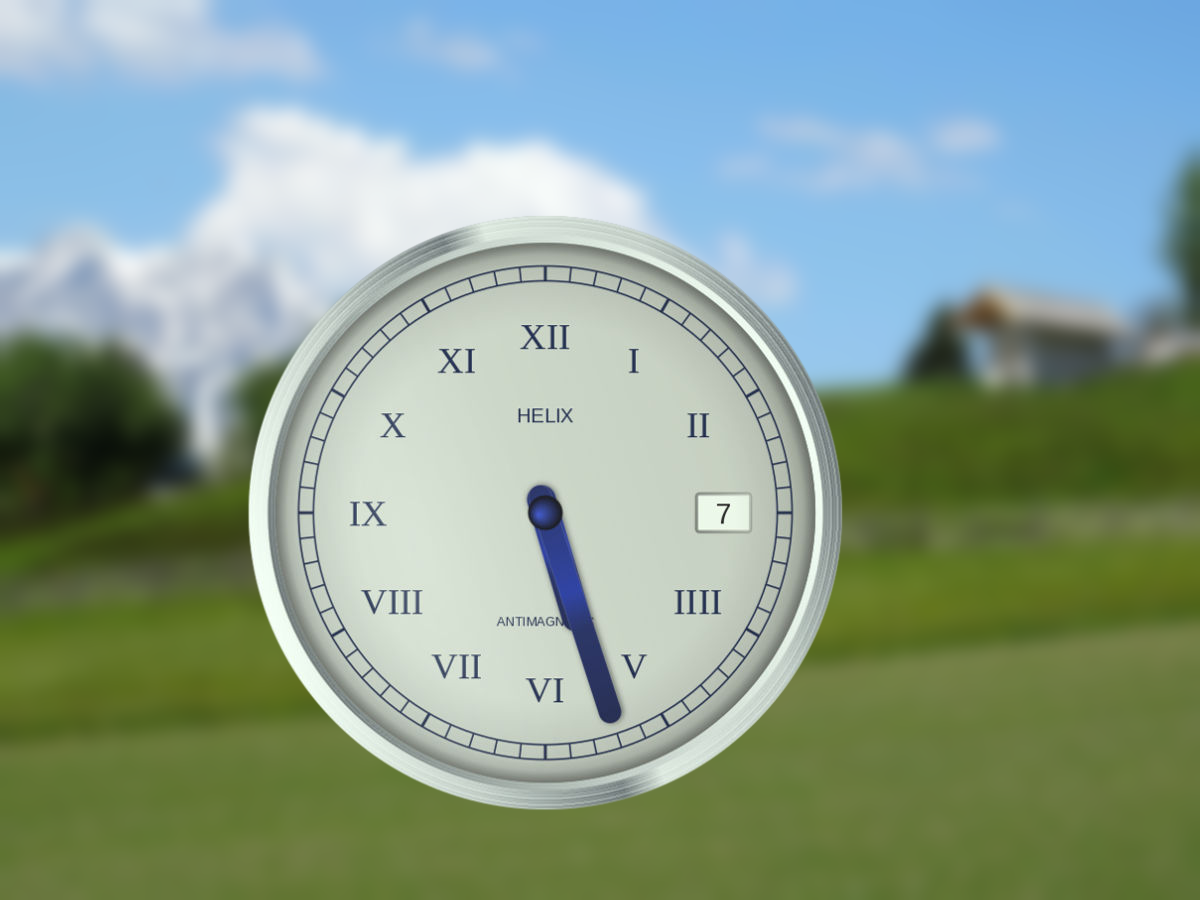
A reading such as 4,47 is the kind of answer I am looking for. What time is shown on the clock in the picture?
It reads 5,27
